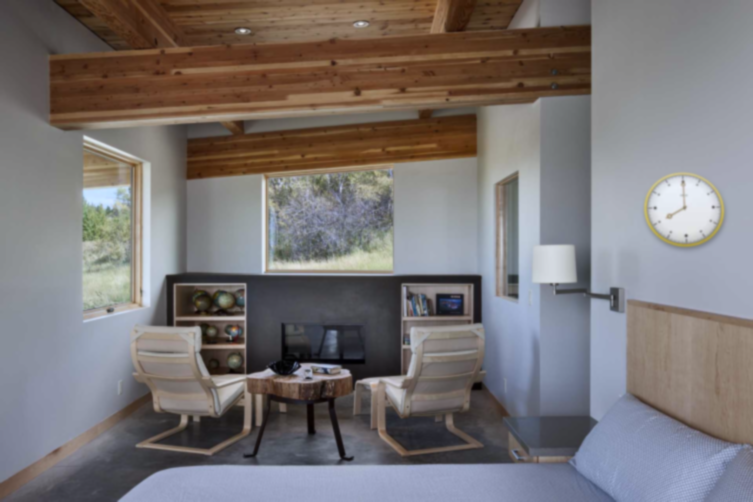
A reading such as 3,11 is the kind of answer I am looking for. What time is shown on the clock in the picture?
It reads 8,00
